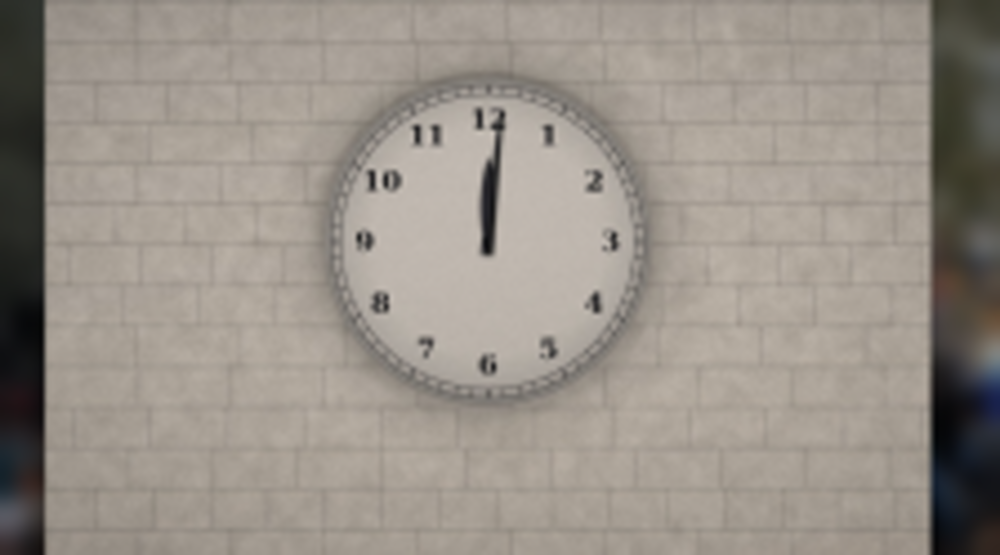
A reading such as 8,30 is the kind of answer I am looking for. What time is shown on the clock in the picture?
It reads 12,01
